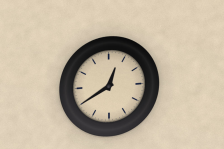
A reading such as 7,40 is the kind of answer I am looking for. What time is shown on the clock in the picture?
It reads 12,40
